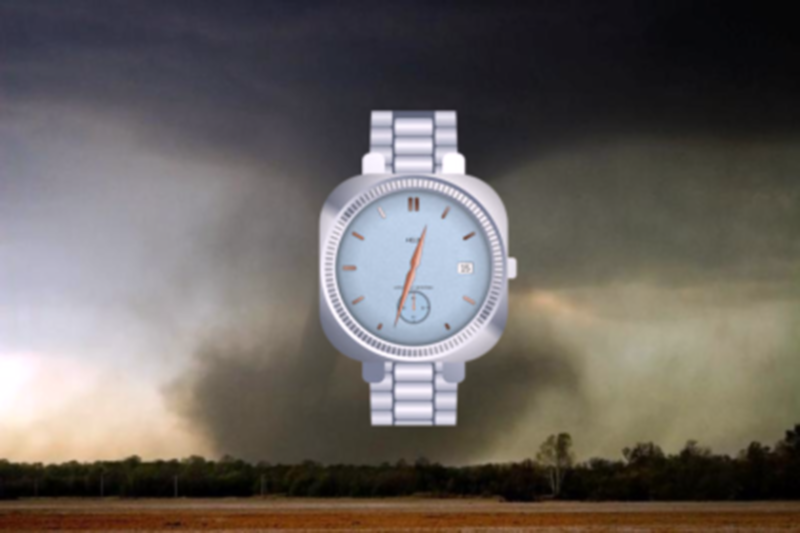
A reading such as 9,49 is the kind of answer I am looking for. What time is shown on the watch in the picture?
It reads 12,33
